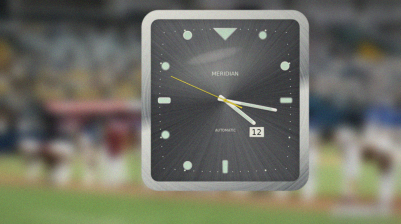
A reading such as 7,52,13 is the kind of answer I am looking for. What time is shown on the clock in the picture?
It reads 4,16,49
